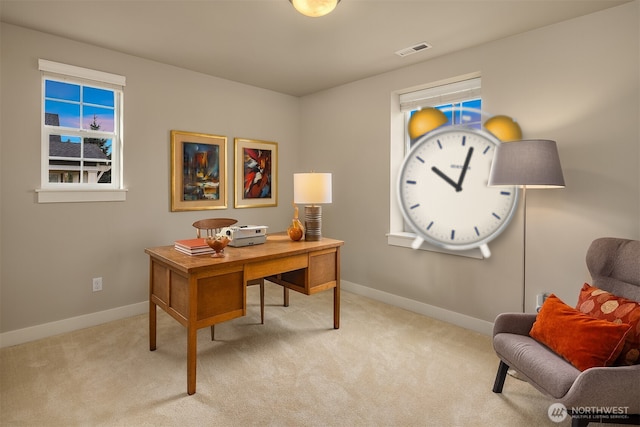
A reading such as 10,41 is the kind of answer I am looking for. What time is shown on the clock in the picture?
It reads 10,02
